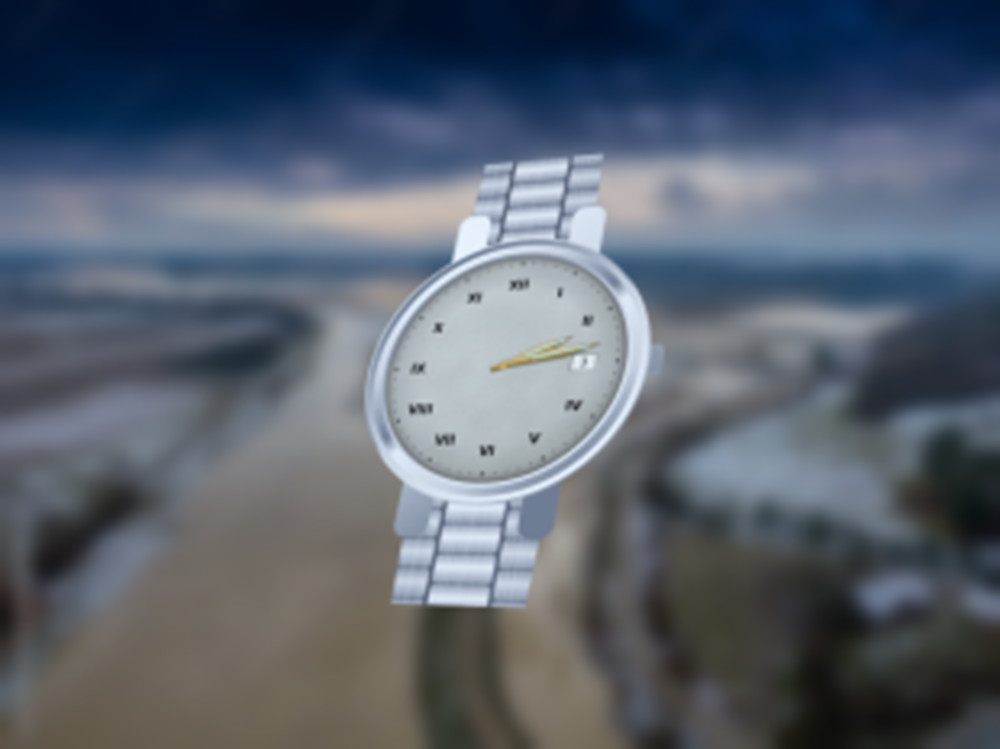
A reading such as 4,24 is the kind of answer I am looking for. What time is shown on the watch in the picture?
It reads 2,13
